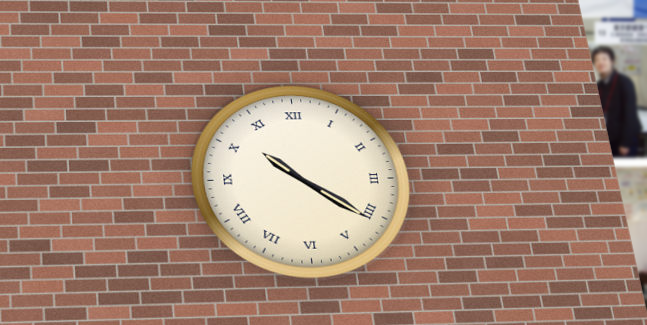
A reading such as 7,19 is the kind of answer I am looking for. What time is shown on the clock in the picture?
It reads 10,21
